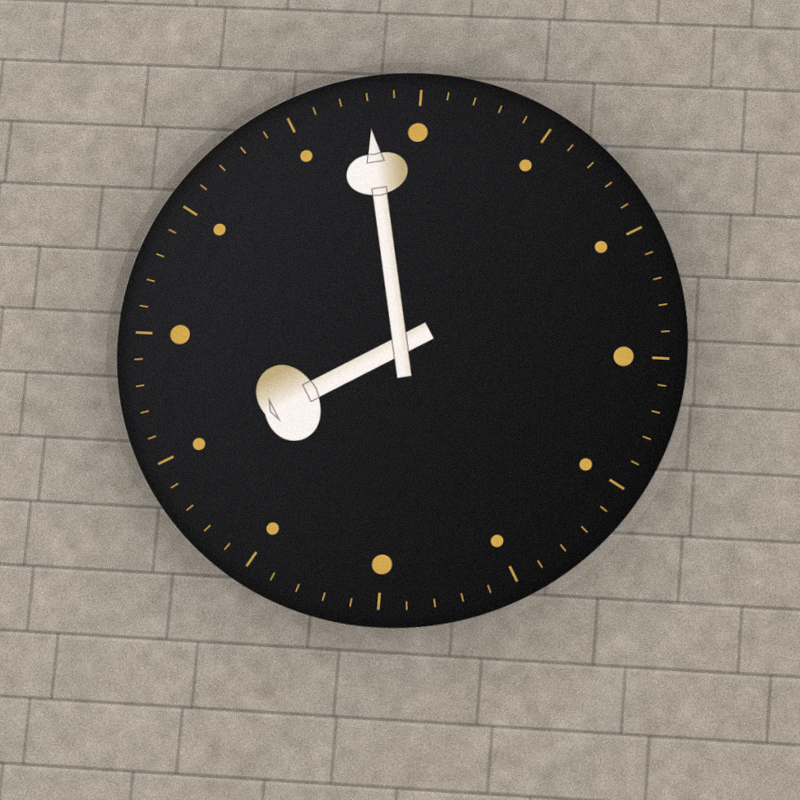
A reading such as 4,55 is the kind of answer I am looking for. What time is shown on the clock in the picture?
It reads 7,58
